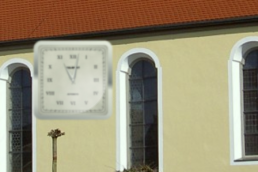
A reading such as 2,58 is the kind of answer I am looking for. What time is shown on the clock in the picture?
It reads 11,02
